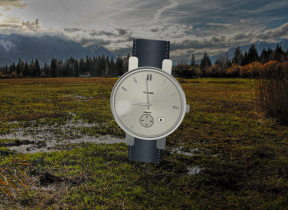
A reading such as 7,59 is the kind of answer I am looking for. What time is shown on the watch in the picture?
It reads 8,59
